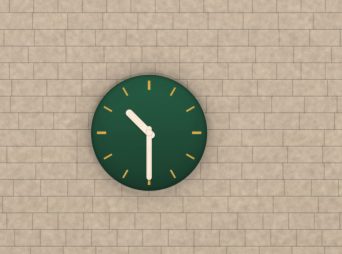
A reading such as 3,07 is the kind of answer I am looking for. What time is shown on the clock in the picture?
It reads 10,30
